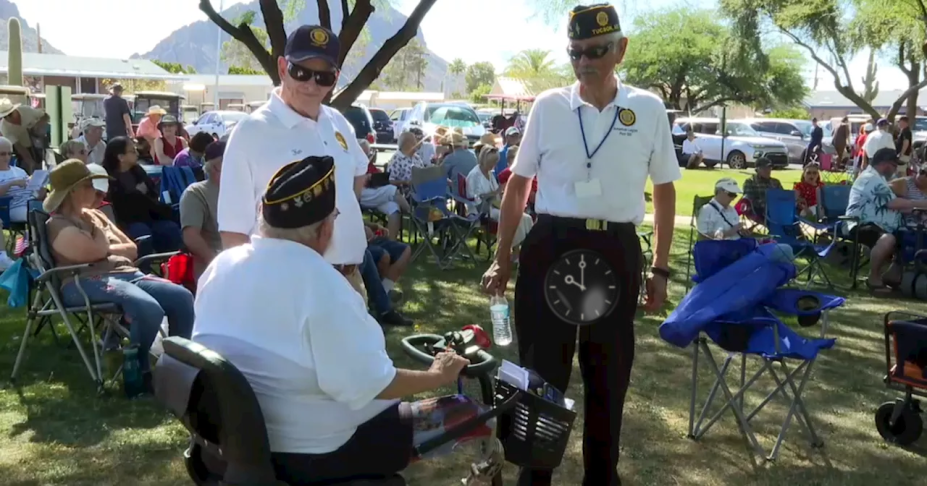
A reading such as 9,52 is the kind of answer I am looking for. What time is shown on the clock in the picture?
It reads 10,00
